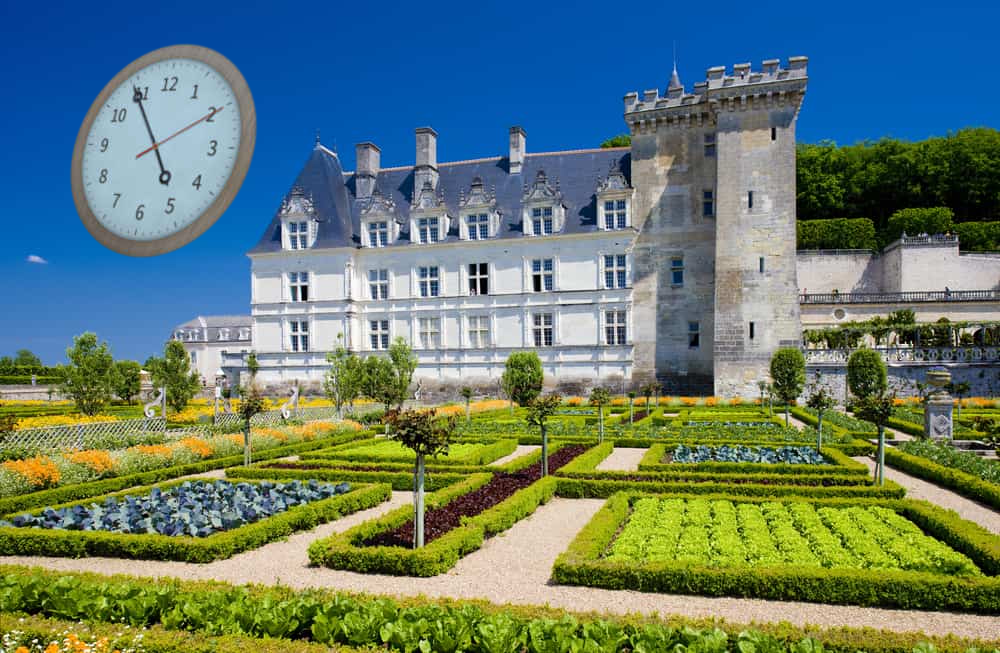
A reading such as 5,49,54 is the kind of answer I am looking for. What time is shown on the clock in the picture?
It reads 4,54,10
